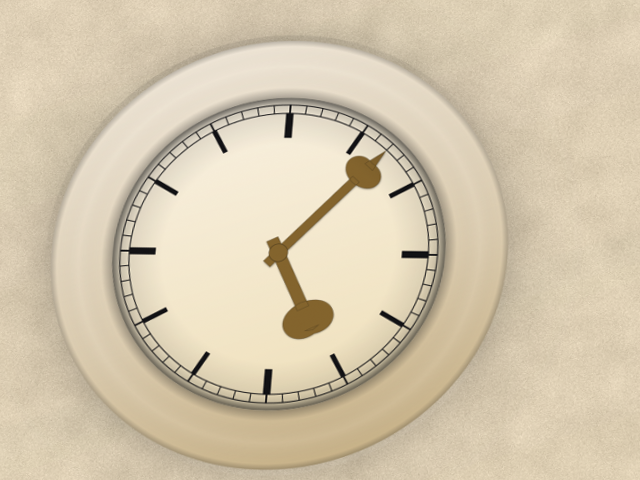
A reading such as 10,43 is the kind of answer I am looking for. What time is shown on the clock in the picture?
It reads 5,07
